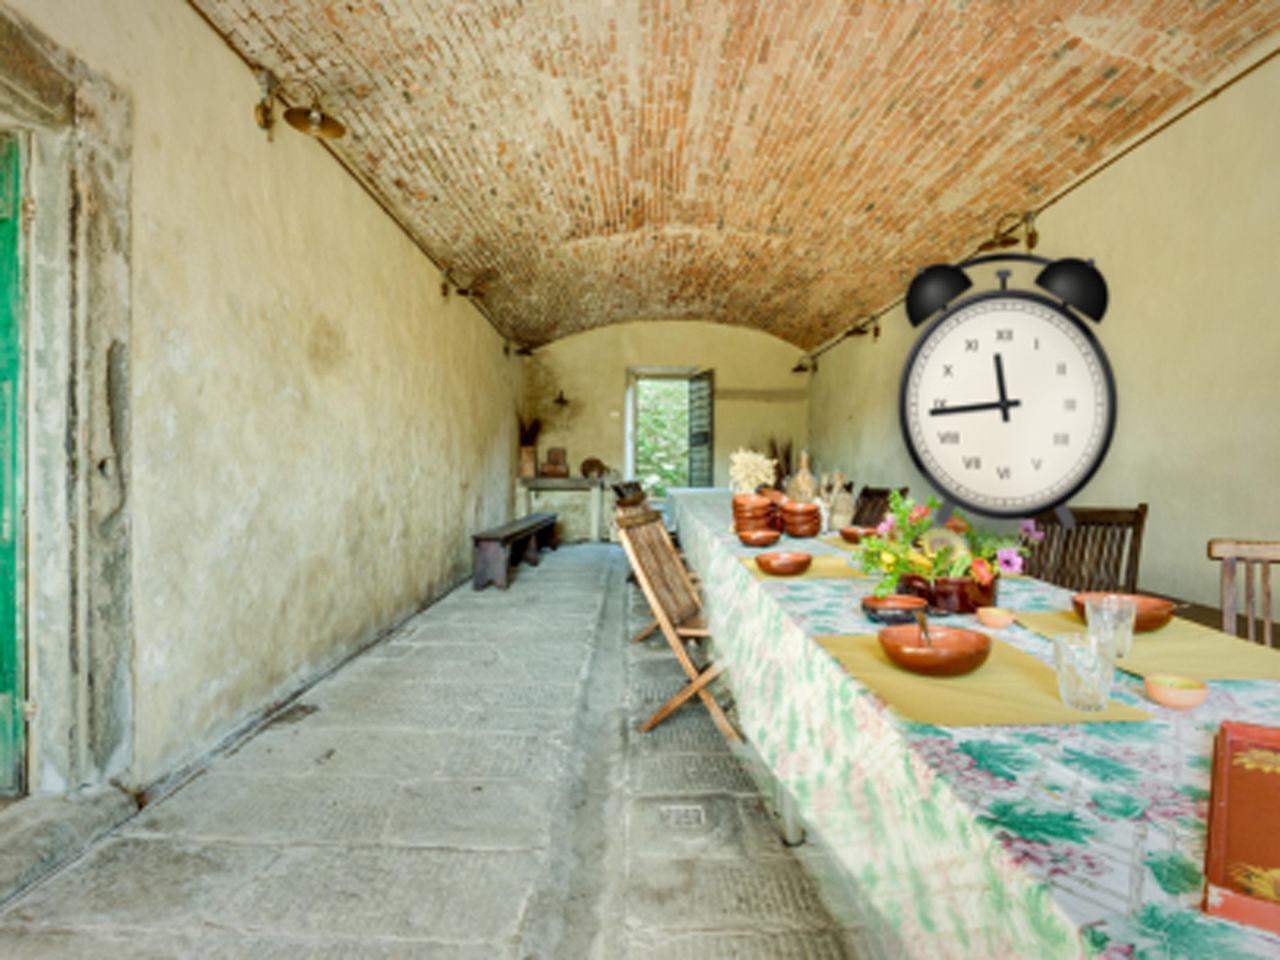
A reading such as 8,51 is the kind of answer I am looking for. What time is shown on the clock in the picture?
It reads 11,44
